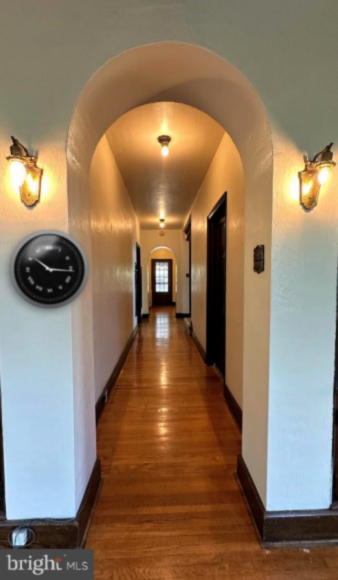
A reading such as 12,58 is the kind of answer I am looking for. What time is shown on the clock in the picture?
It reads 10,16
